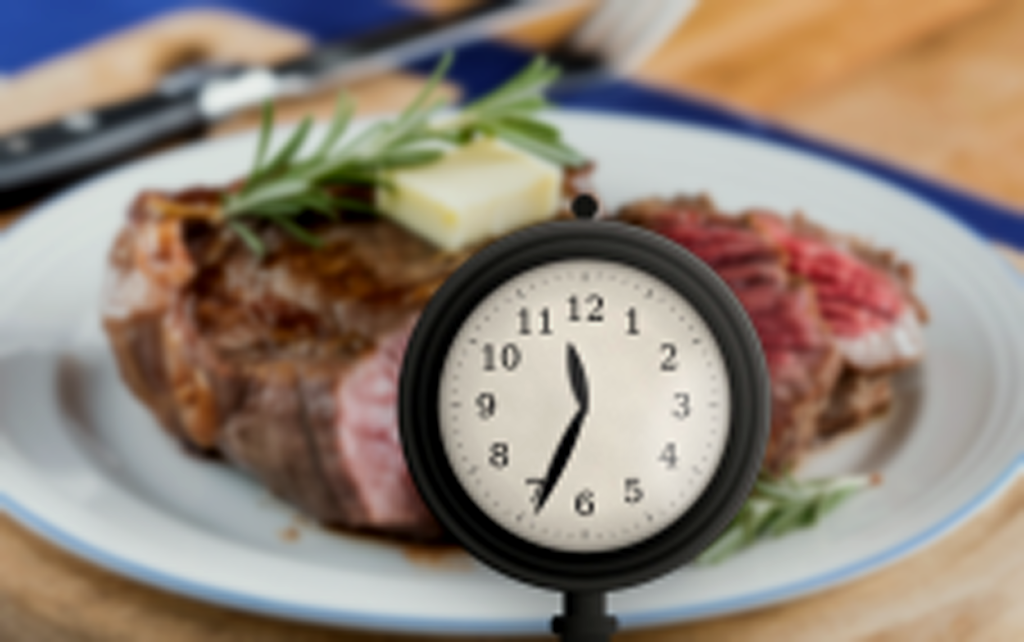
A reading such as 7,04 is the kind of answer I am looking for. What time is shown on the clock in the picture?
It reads 11,34
